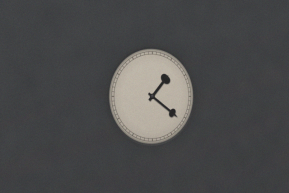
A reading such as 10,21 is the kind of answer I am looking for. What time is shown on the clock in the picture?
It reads 1,21
